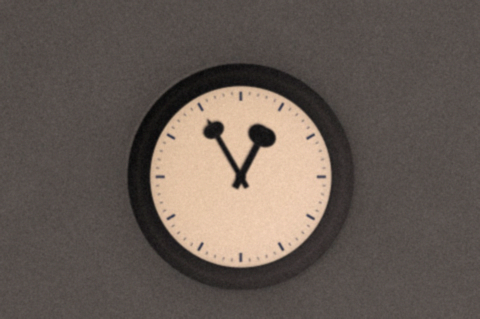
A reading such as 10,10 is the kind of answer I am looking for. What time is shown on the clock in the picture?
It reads 12,55
